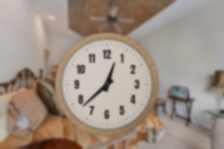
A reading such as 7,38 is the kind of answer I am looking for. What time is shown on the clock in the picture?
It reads 12,38
